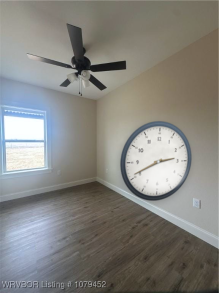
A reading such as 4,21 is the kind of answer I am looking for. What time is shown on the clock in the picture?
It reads 2,41
